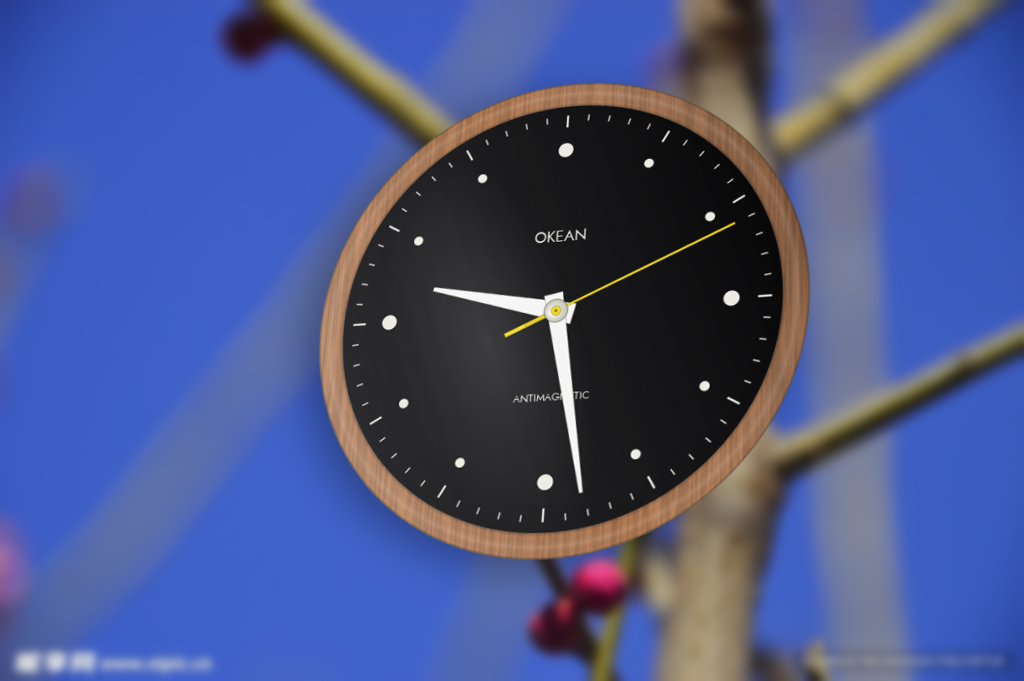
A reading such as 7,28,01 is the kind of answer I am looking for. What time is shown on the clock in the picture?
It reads 9,28,11
